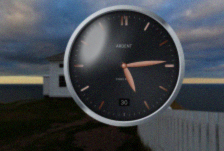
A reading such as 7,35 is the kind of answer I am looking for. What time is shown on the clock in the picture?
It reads 5,14
